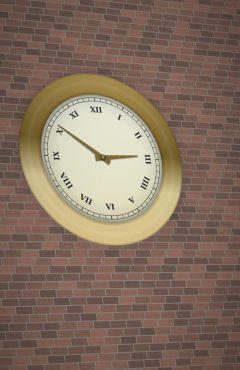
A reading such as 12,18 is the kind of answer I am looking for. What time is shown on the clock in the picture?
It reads 2,51
